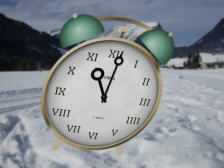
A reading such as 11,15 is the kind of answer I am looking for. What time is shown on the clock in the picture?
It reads 11,01
